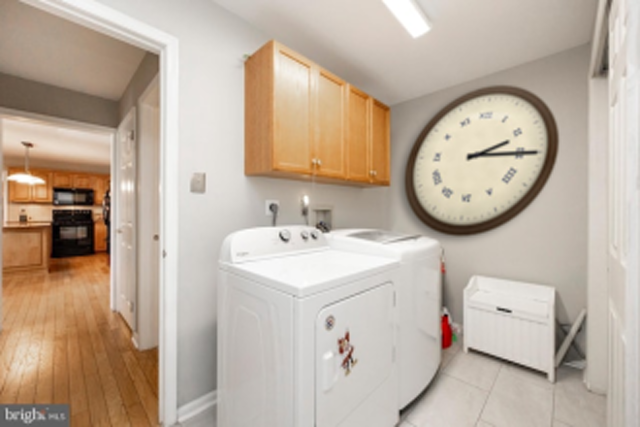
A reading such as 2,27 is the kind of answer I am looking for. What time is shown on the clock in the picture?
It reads 2,15
